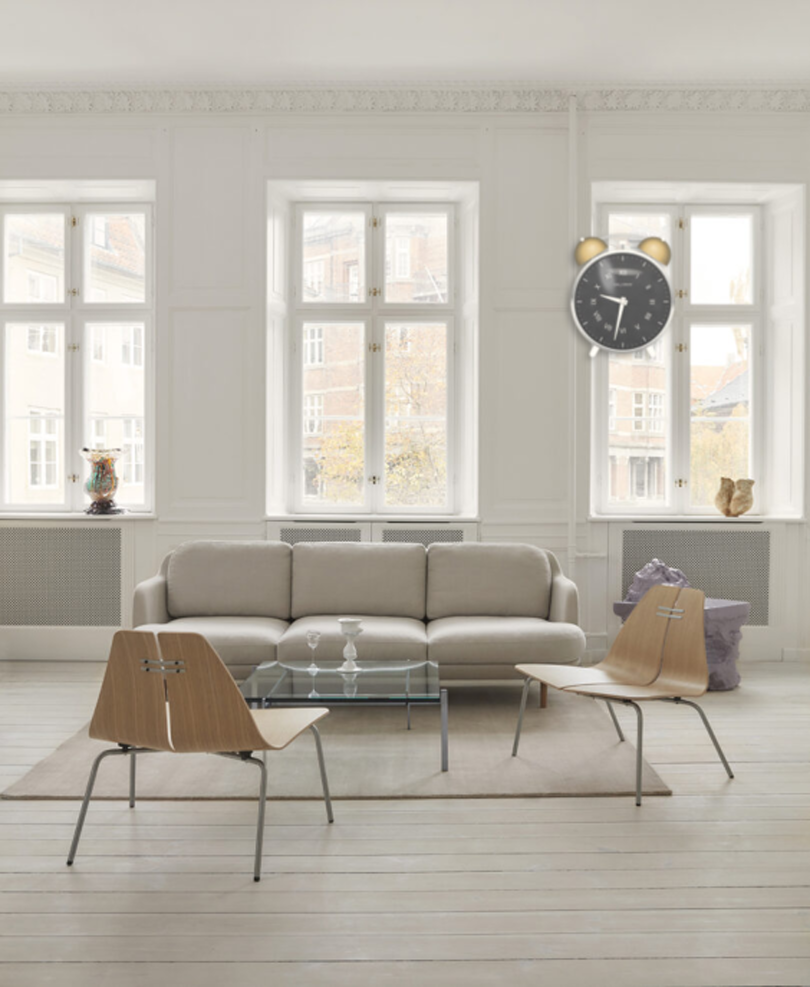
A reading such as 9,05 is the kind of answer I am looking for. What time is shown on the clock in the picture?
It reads 9,32
